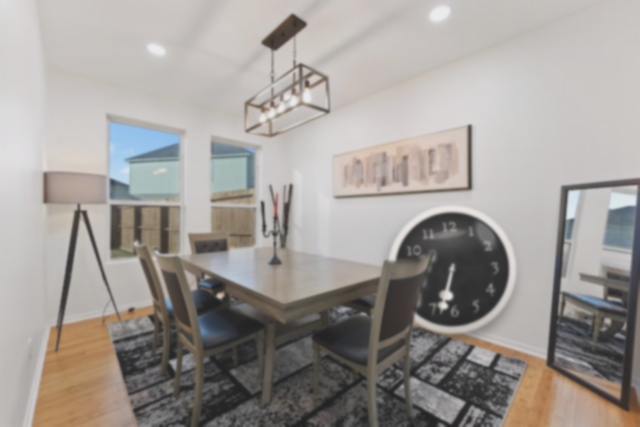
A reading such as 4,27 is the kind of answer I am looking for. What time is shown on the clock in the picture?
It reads 6,33
